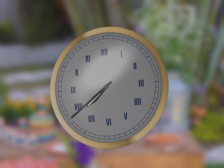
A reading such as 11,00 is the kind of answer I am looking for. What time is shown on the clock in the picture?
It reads 7,39
